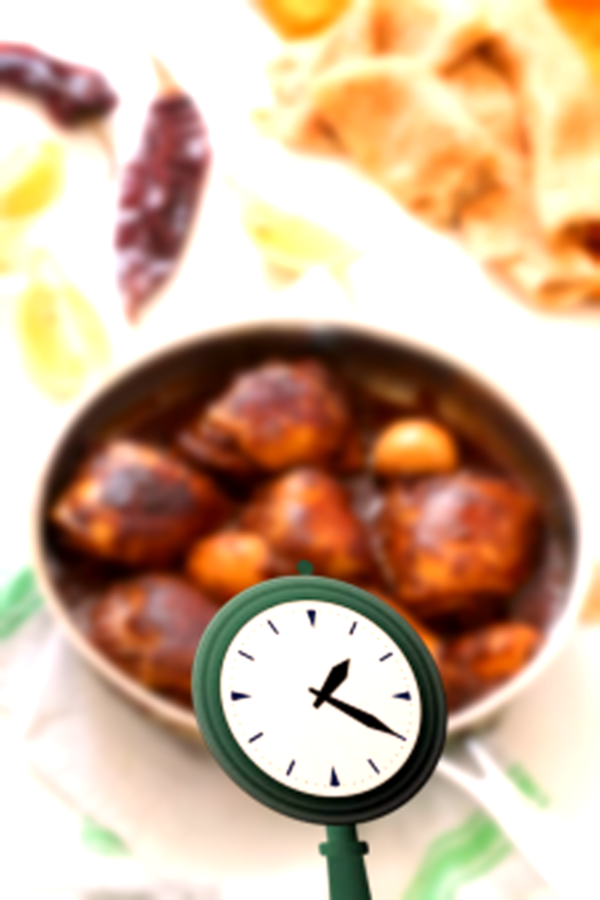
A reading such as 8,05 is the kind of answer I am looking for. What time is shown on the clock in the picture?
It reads 1,20
